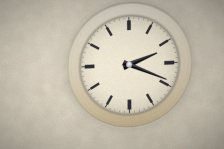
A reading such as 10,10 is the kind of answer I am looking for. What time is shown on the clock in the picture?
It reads 2,19
